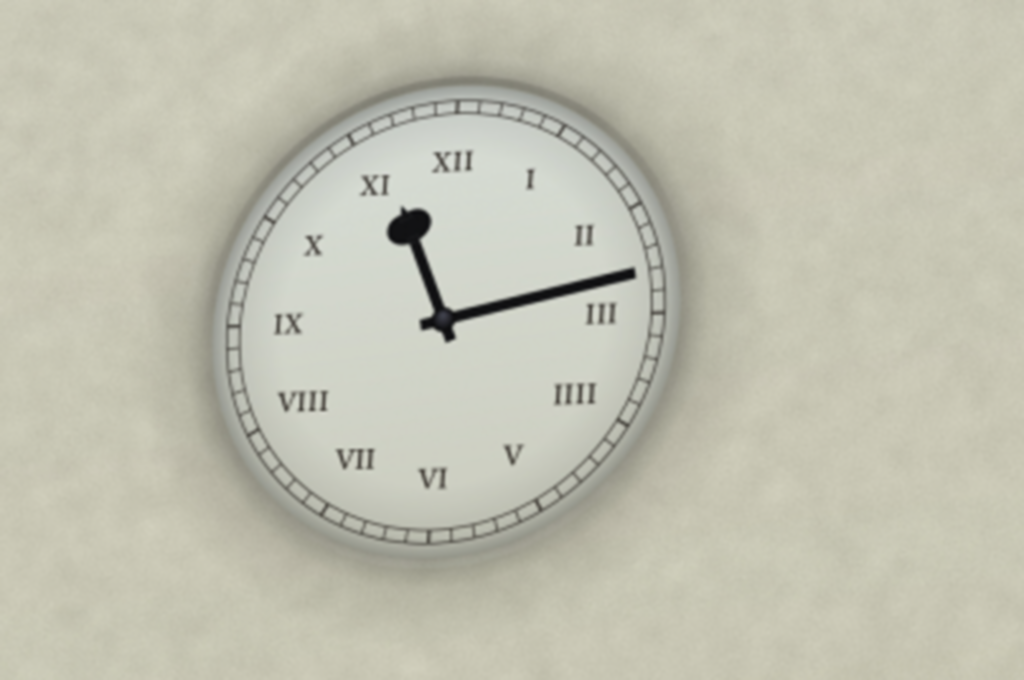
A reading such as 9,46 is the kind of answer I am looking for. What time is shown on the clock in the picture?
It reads 11,13
